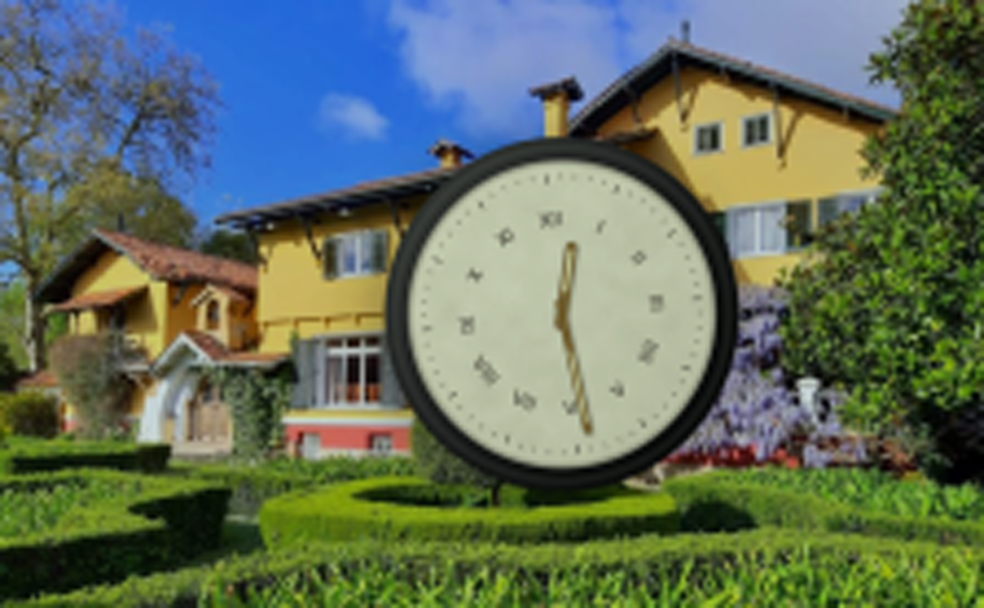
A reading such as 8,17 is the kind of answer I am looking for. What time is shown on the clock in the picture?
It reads 12,29
